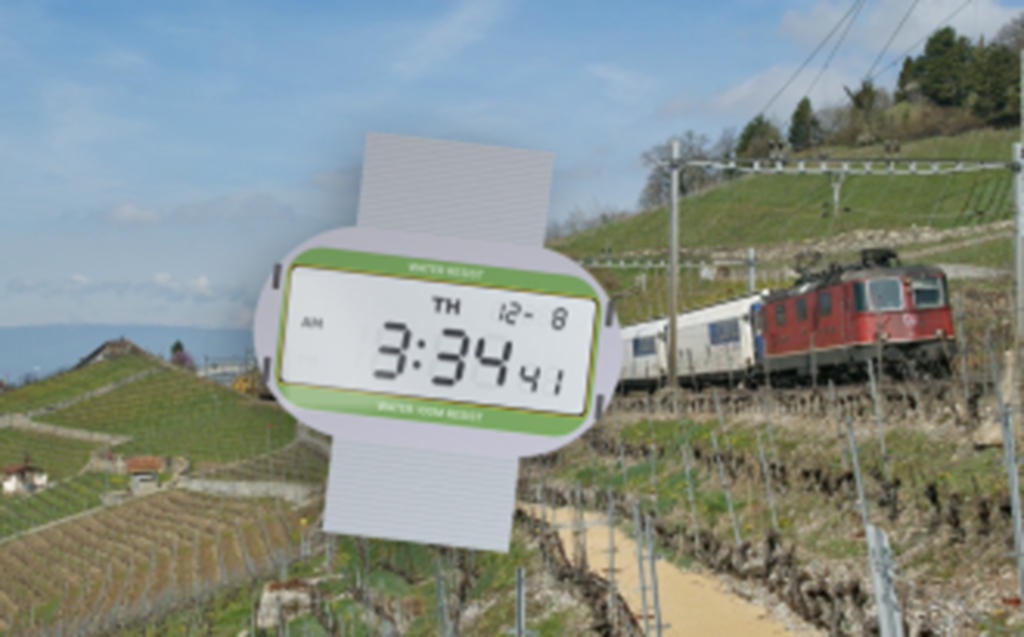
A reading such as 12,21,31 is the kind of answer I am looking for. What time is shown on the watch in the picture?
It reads 3,34,41
